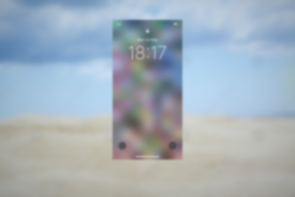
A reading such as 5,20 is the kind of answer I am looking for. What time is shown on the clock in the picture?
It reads 18,17
